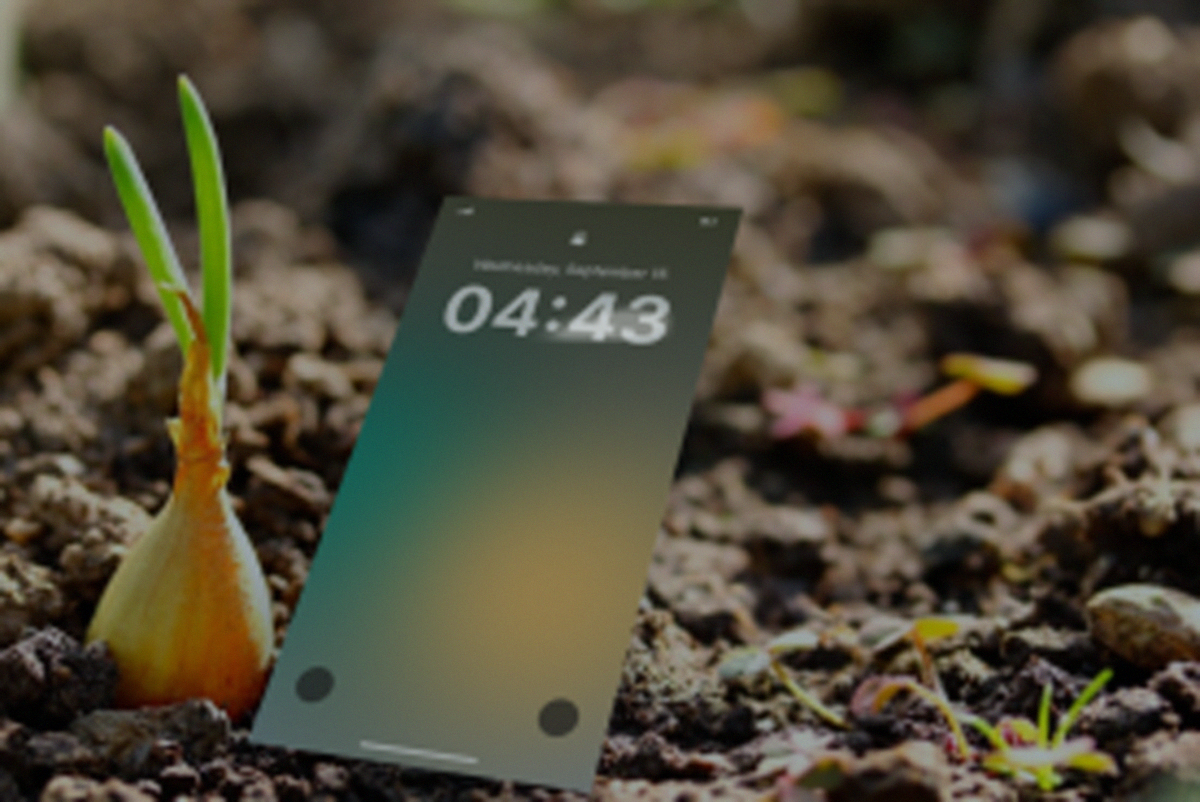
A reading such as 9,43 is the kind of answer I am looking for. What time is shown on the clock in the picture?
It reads 4,43
